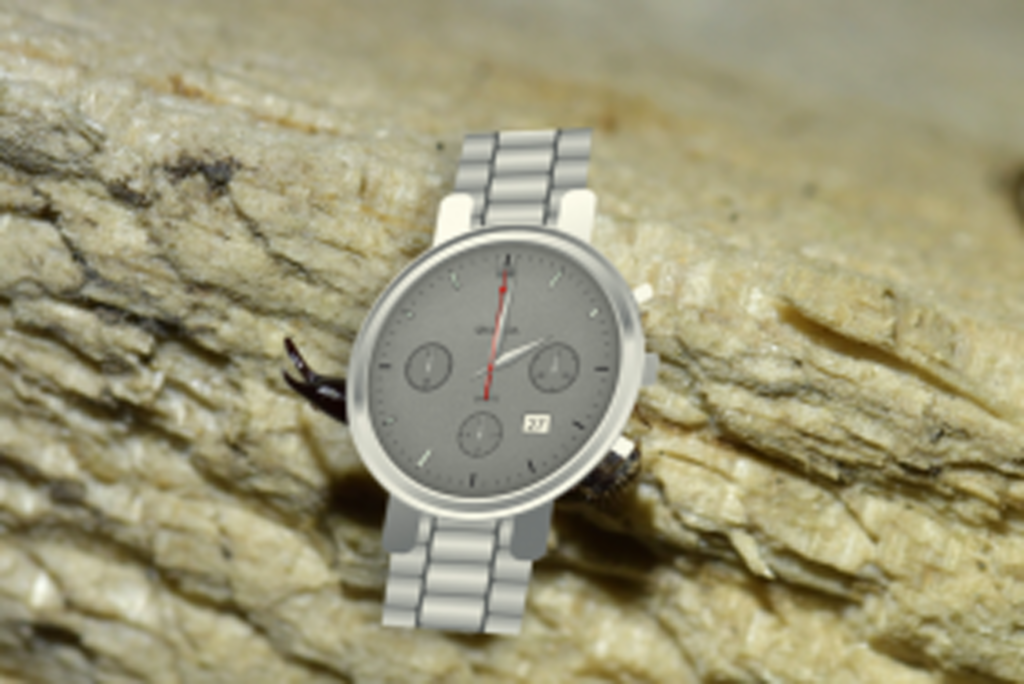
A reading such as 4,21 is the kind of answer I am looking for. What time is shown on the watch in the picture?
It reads 2,01
